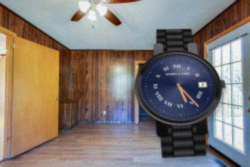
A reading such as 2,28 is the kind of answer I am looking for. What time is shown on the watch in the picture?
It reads 5,24
